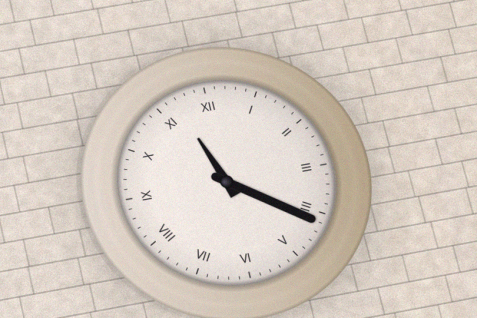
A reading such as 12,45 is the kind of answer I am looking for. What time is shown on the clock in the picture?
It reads 11,21
